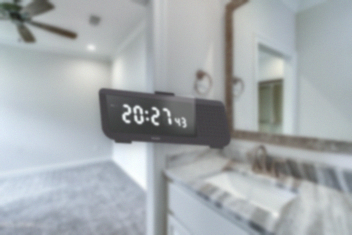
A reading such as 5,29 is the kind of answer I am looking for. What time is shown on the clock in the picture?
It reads 20,27
